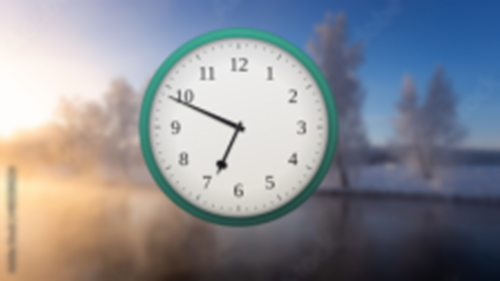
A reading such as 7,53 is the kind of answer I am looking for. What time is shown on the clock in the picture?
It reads 6,49
